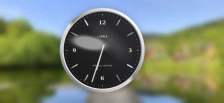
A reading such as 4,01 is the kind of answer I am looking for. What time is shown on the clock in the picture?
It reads 6,33
